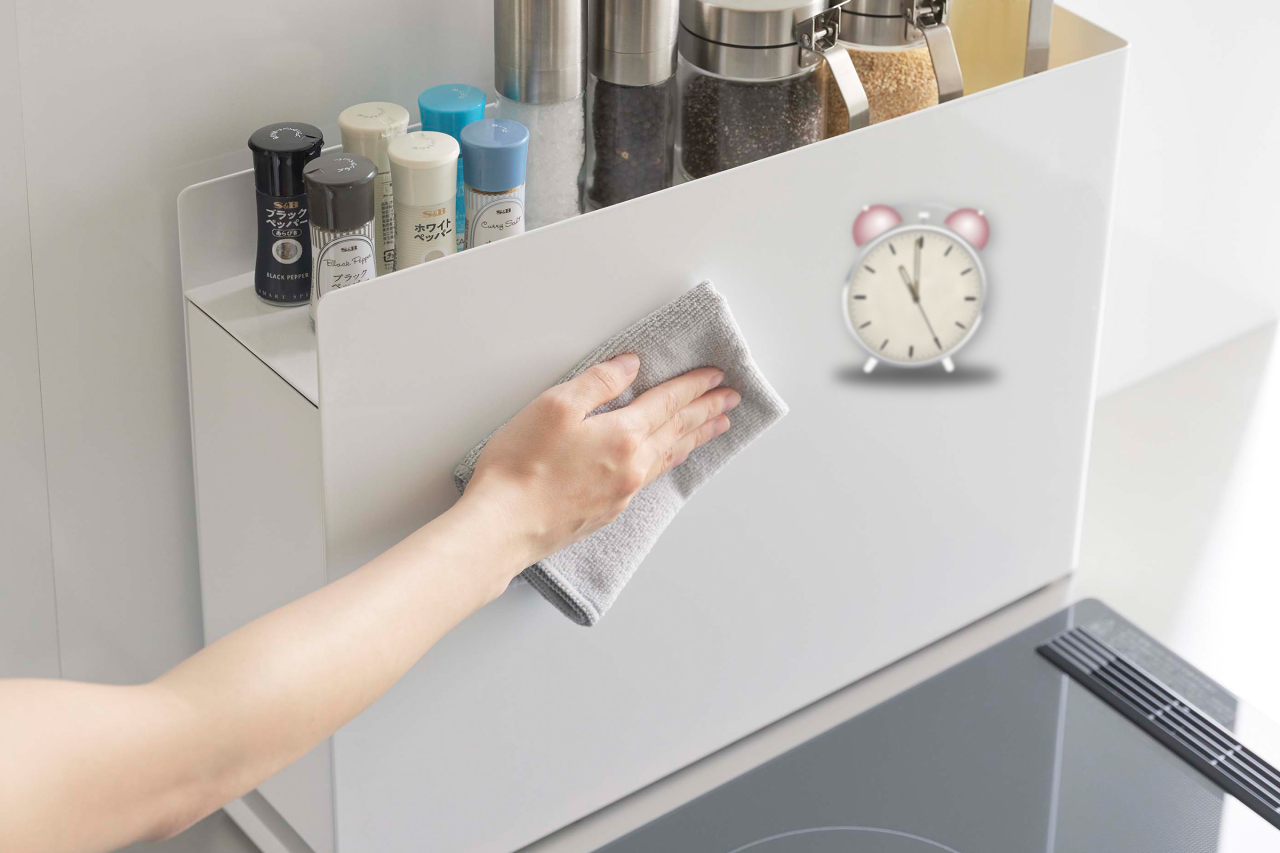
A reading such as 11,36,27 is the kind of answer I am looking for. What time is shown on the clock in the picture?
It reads 10,59,25
